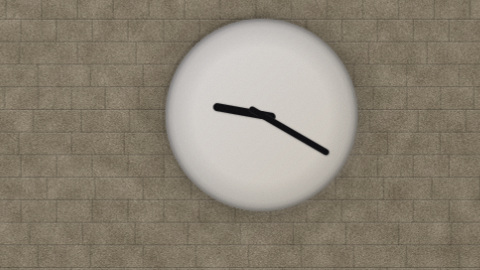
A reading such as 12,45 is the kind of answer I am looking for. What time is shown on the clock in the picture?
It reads 9,20
